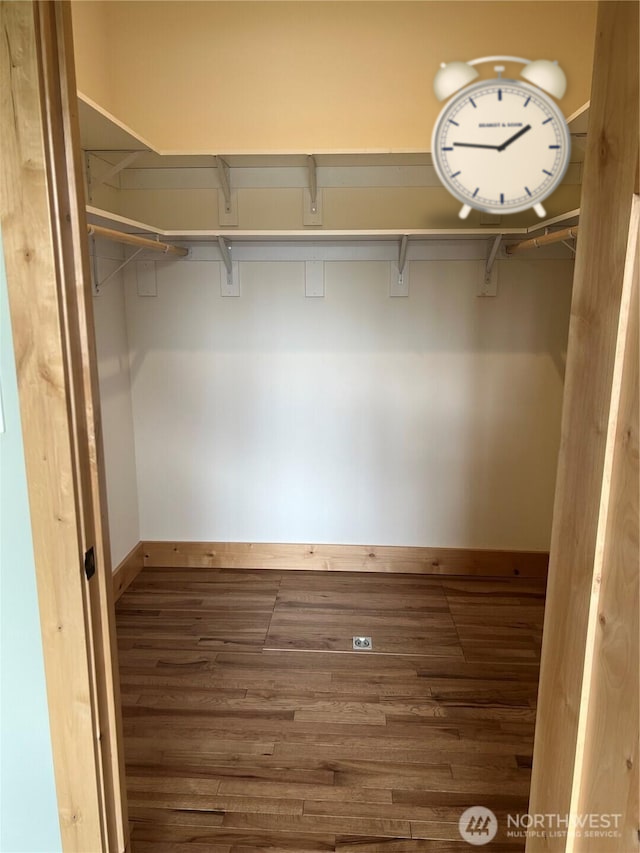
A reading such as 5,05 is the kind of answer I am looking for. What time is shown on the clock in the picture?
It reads 1,46
